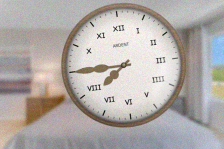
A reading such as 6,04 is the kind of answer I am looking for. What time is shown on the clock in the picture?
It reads 7,45
